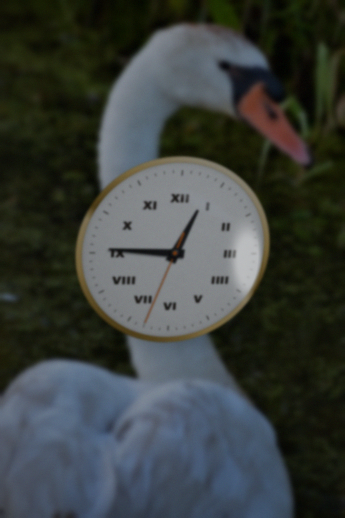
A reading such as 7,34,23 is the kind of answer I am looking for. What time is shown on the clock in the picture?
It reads 12,45,33
